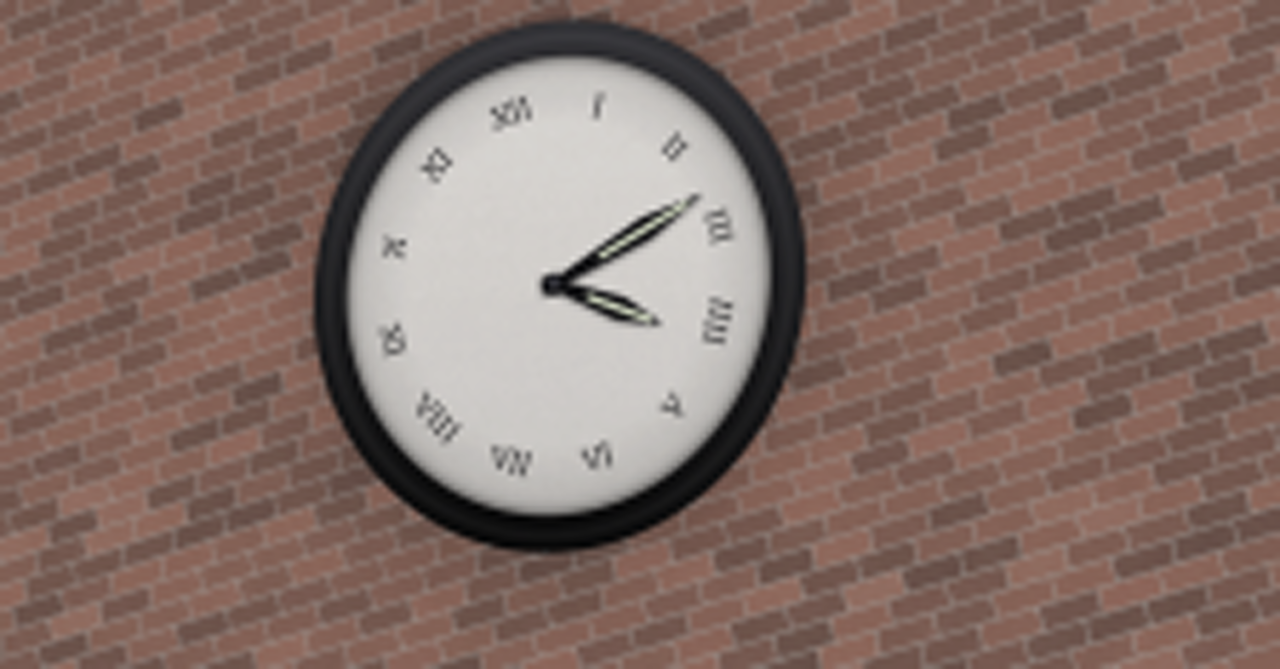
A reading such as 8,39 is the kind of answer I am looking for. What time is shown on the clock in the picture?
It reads 4,13
